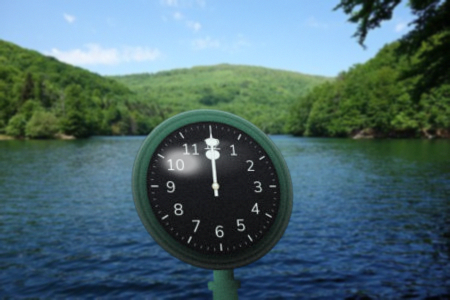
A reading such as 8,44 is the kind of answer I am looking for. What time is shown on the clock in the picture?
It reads 12,00
